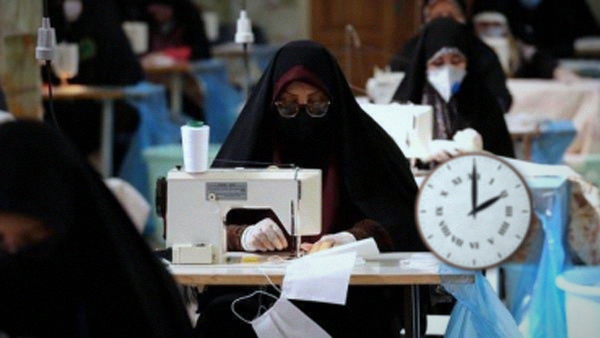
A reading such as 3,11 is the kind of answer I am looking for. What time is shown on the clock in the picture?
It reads 2,00
